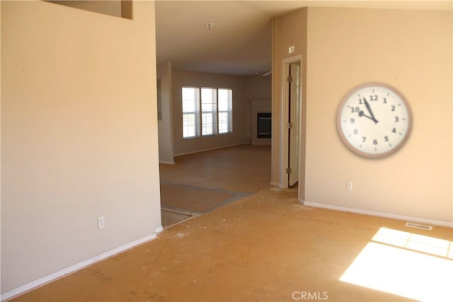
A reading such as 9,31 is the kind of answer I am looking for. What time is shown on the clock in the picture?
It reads 9,56
